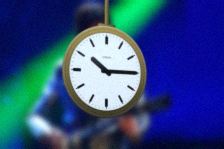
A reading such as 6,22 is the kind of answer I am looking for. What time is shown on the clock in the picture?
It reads 10,15
